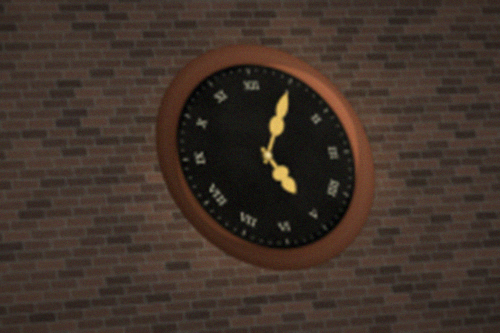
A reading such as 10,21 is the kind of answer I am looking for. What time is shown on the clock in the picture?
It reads 5,05
